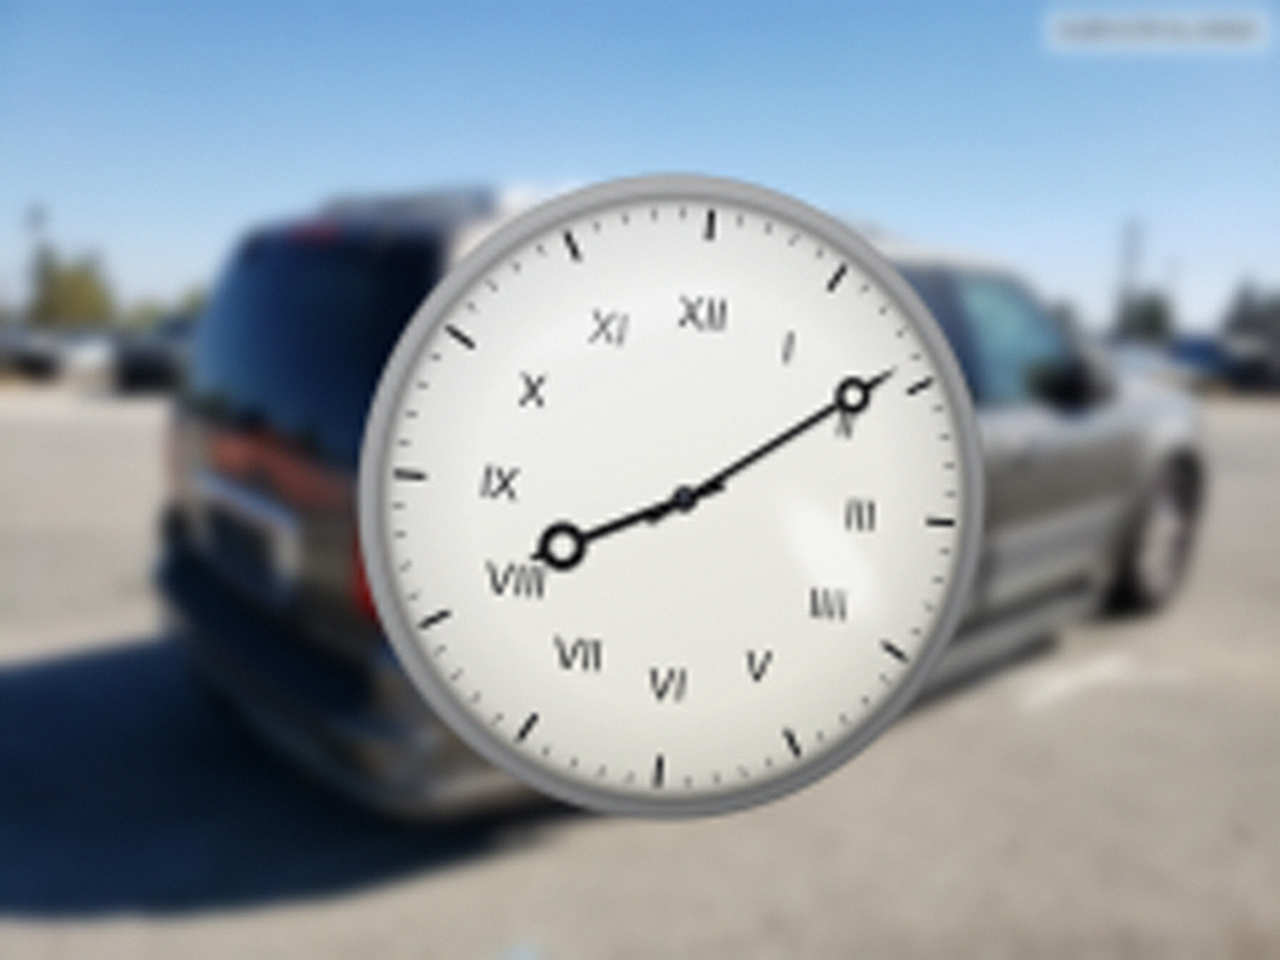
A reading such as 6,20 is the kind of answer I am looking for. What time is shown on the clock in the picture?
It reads 8,09
